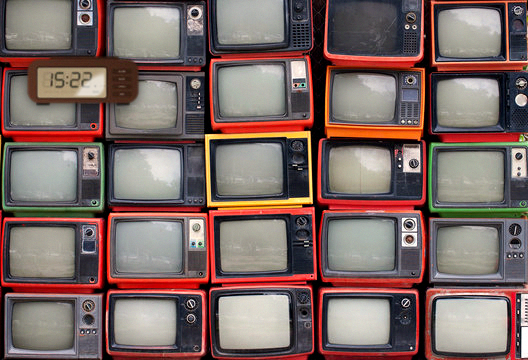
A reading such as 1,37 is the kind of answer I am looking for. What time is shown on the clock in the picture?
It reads 15,22
